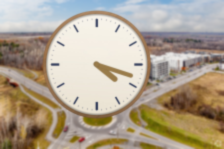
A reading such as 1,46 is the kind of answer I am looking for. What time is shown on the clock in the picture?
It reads 4,18
